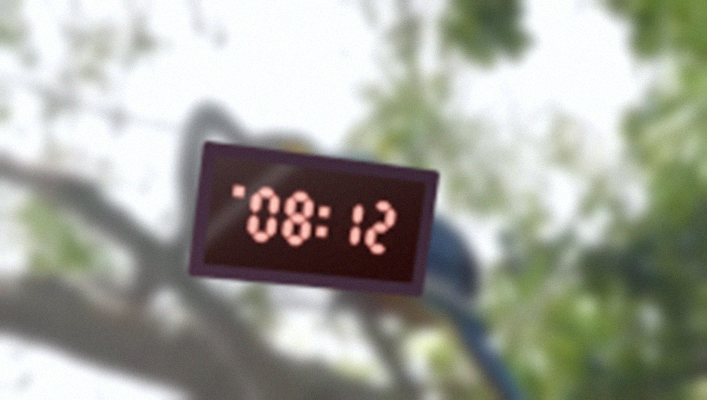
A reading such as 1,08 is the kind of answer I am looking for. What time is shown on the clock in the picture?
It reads 8,12
